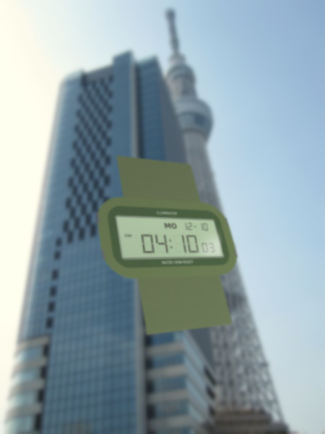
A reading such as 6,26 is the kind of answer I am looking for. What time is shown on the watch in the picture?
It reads 4,10
